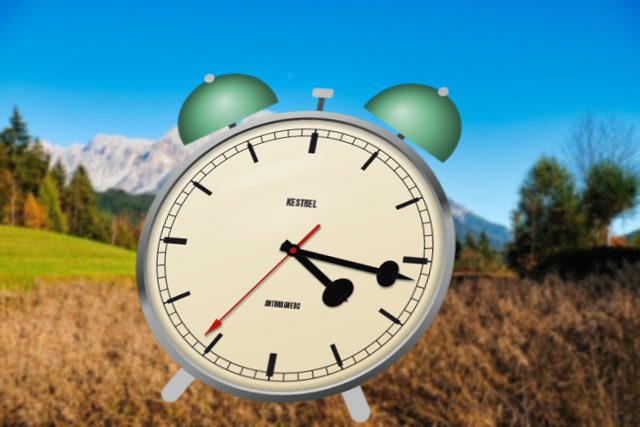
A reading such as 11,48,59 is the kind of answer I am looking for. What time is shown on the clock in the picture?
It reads 4,16,36
